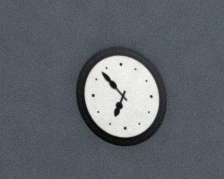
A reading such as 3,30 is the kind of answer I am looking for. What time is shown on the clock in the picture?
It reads 6,53
